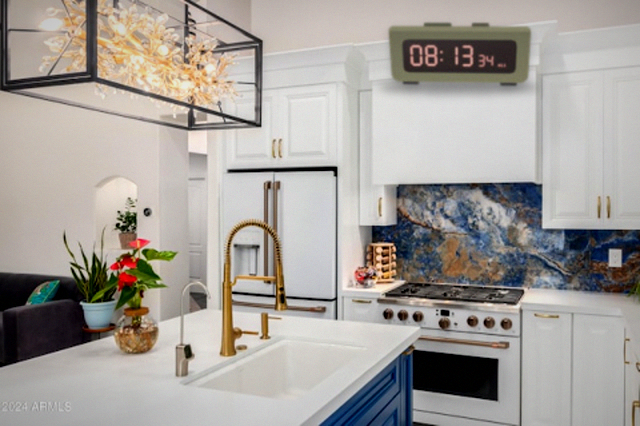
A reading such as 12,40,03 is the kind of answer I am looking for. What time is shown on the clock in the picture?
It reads 8,13,34
